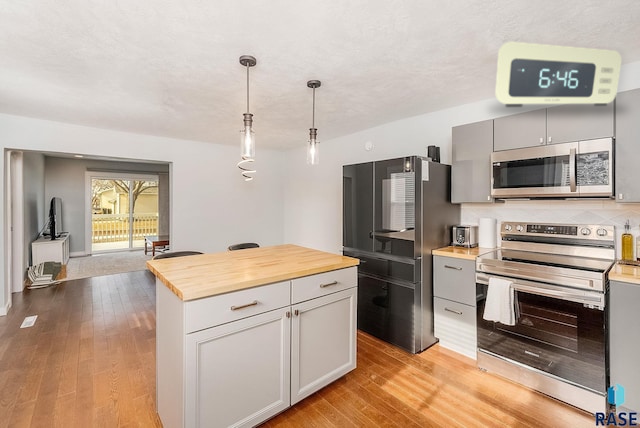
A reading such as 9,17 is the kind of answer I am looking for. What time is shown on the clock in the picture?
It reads 6,46
